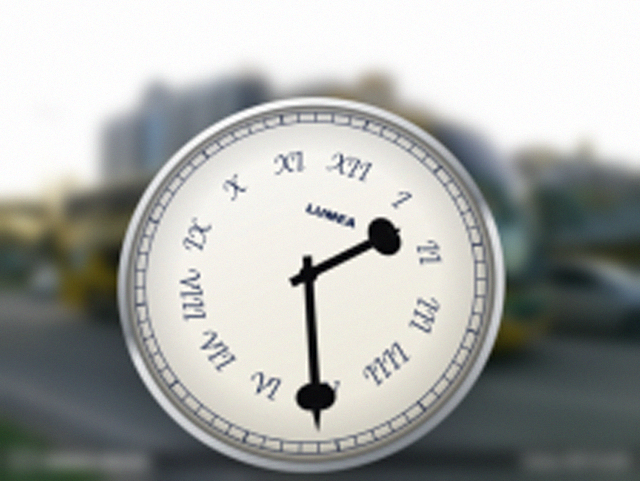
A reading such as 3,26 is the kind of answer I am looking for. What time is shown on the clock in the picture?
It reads 1,26
